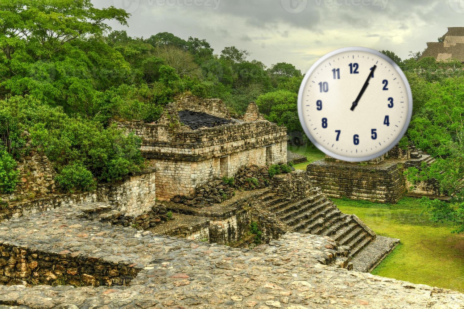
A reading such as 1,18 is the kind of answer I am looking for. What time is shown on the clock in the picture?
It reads 1,05
